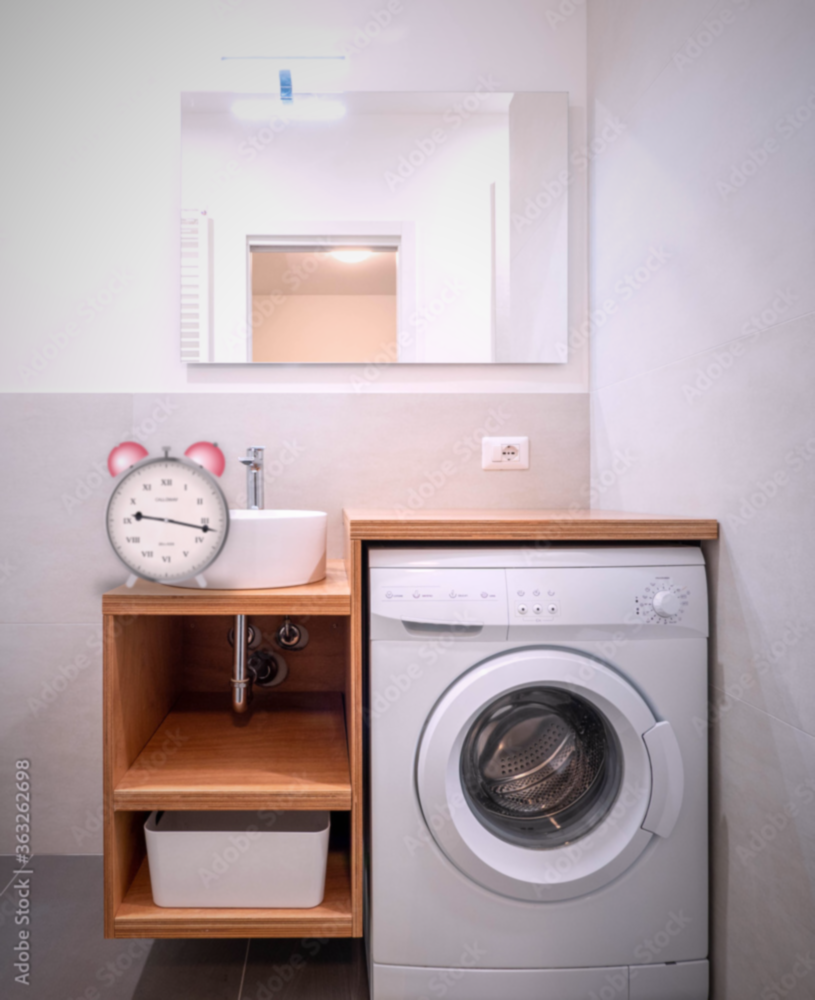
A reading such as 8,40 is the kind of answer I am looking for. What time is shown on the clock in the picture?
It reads 9,17
